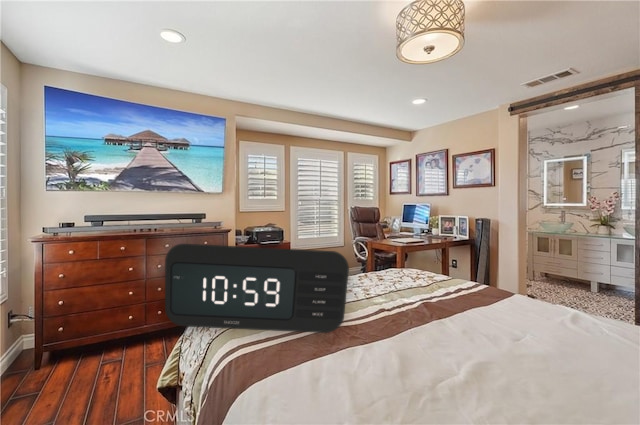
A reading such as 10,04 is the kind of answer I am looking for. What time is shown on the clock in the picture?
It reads 10,59
